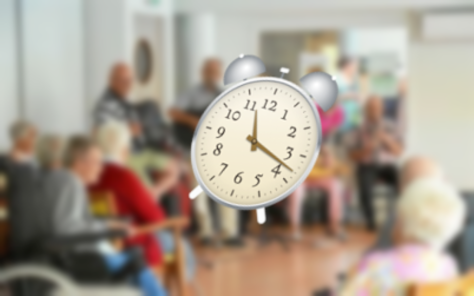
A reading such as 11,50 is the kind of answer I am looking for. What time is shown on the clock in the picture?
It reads 11,18
